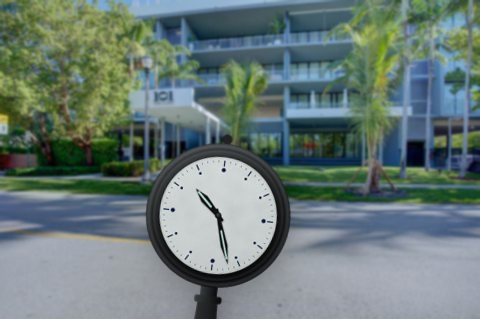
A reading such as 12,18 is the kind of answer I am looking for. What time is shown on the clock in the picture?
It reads 10,27
